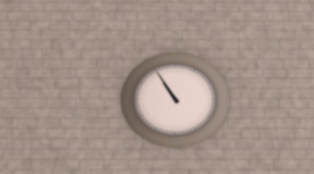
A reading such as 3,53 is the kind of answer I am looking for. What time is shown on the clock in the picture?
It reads 10,55
